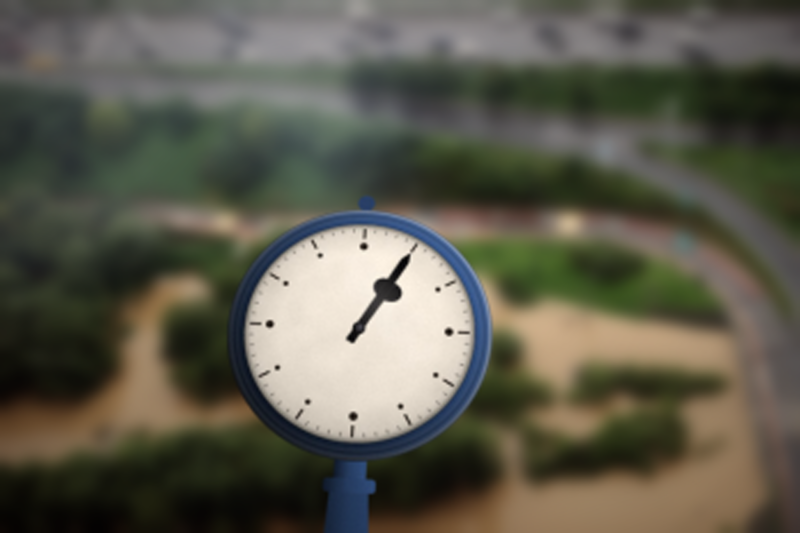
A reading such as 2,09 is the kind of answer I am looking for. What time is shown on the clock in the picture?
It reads 1,05
